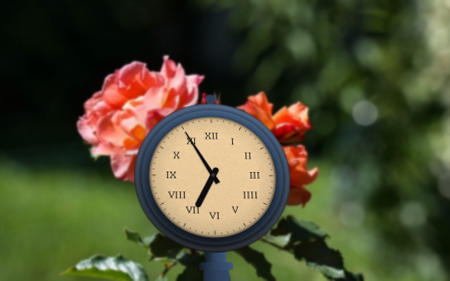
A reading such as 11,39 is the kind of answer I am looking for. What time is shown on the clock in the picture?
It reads 6,55
